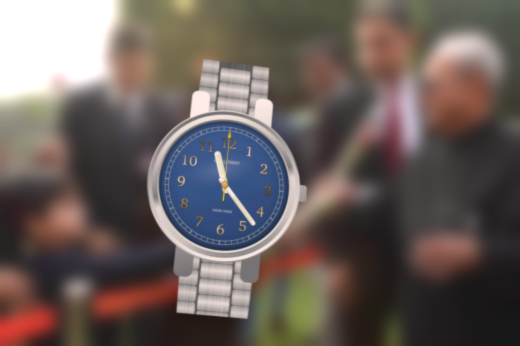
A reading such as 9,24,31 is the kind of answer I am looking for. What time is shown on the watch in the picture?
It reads 11,23,00
